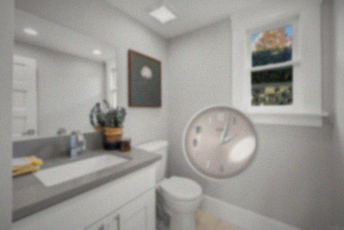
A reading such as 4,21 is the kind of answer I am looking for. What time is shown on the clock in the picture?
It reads 2,03
